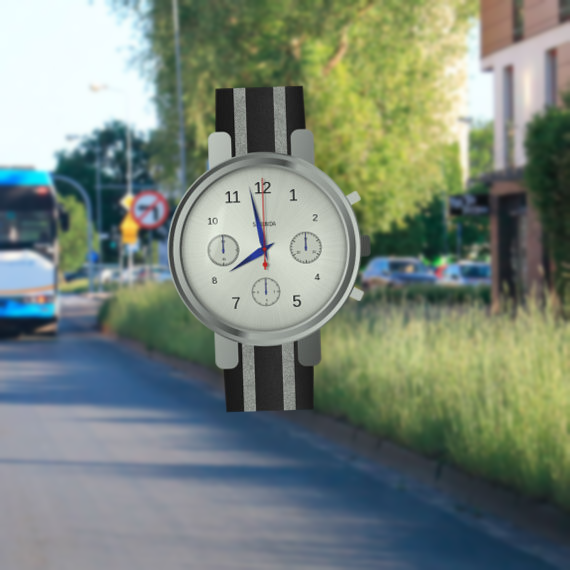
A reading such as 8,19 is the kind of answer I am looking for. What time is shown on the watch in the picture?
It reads 7,58
